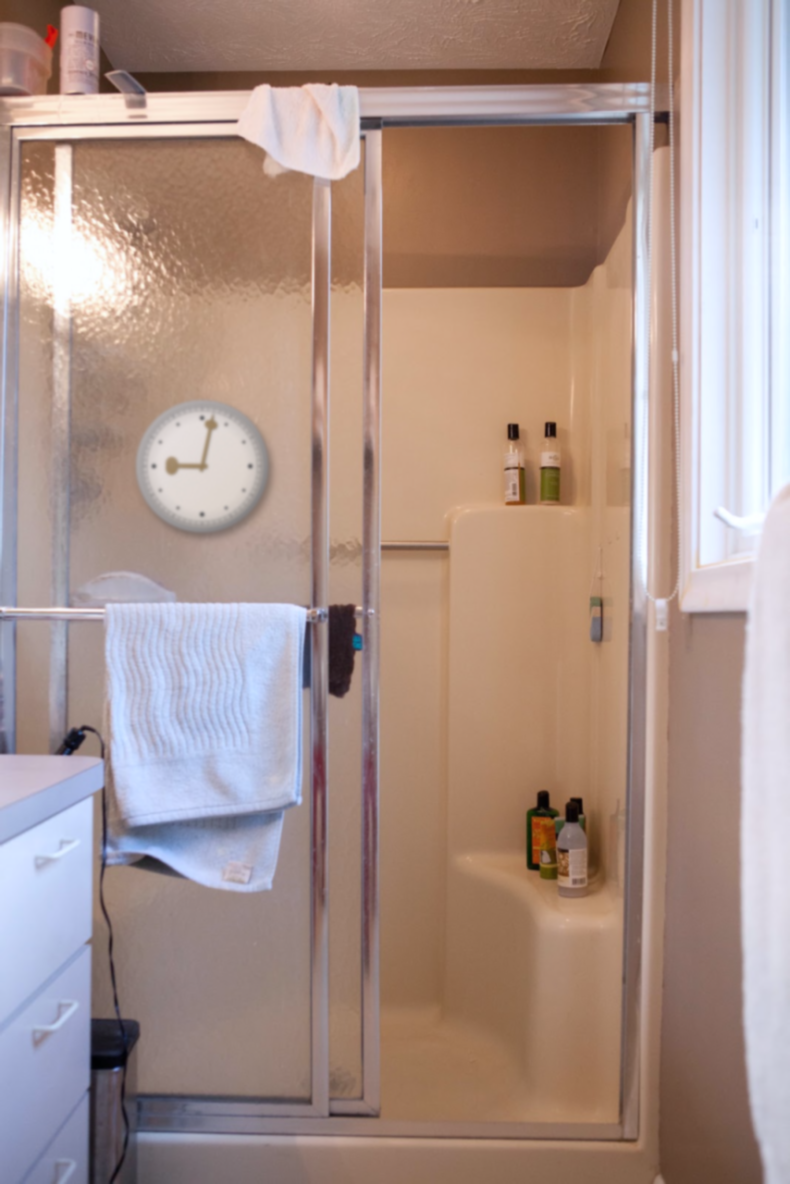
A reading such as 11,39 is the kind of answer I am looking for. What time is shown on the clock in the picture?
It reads 9,02
